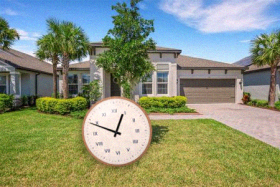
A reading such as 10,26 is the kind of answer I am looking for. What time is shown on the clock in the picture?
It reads 12,49
